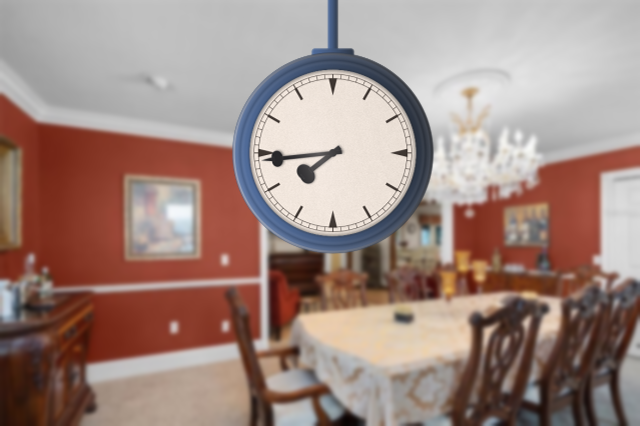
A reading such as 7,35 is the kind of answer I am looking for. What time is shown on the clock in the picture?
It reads 7,44
